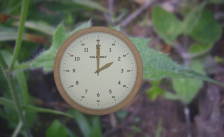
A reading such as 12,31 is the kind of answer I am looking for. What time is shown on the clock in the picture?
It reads 2,00
